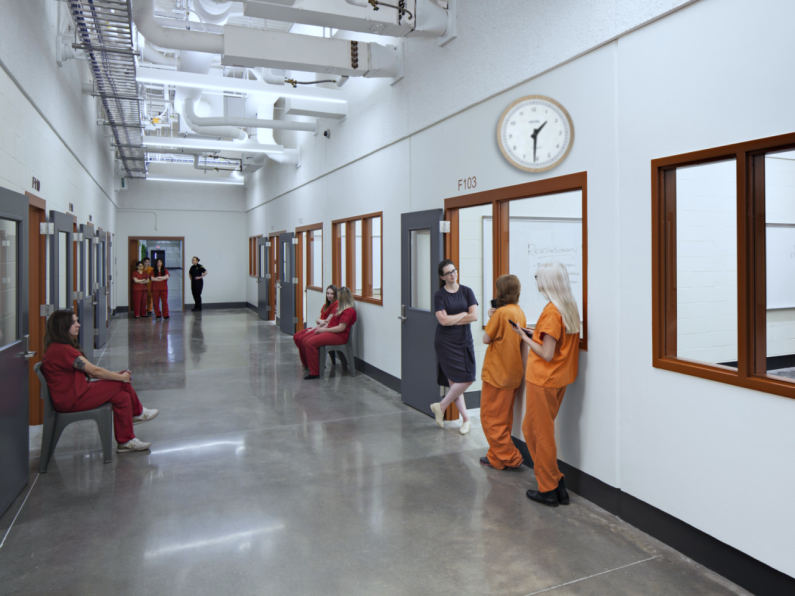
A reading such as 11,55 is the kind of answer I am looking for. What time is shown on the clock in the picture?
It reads 1,31
